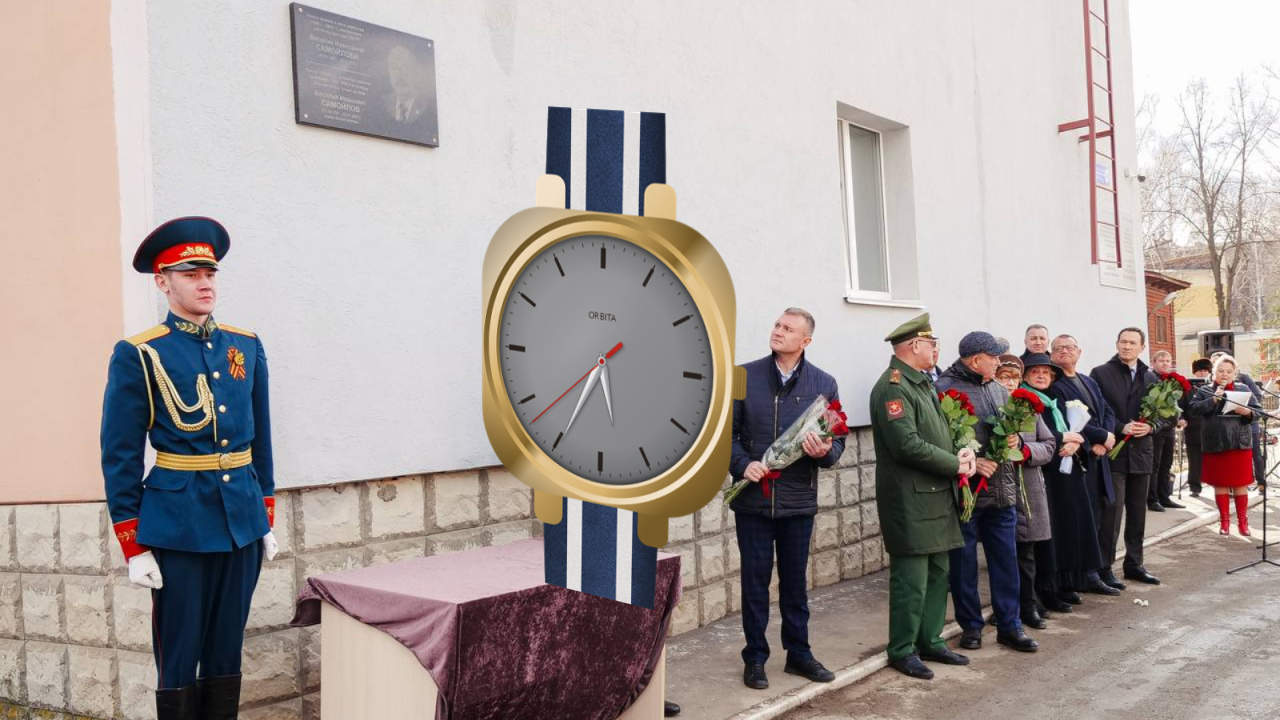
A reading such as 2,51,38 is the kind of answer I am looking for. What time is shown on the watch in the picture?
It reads 5,34,38
